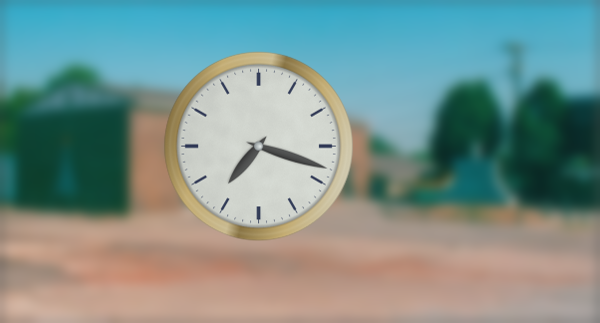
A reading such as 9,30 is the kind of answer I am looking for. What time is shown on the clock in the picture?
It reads 7,18
